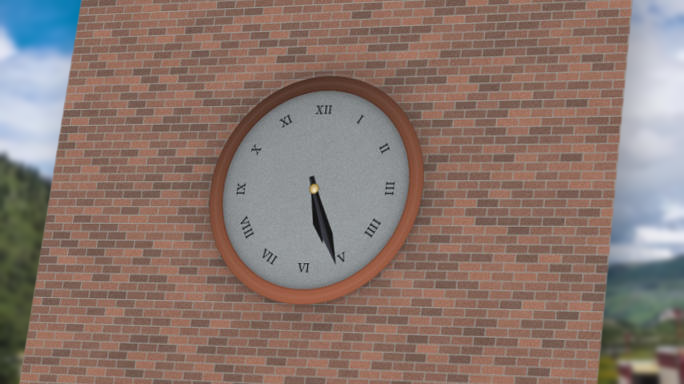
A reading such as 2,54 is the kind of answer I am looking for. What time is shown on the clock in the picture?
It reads 5,26
